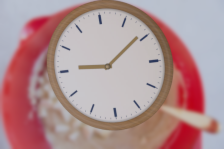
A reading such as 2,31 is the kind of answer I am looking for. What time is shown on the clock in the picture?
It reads 9,09
